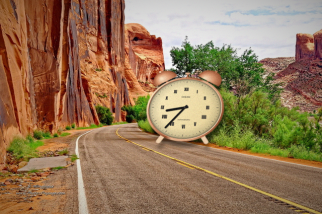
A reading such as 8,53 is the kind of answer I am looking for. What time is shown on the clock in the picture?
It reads 8,36
